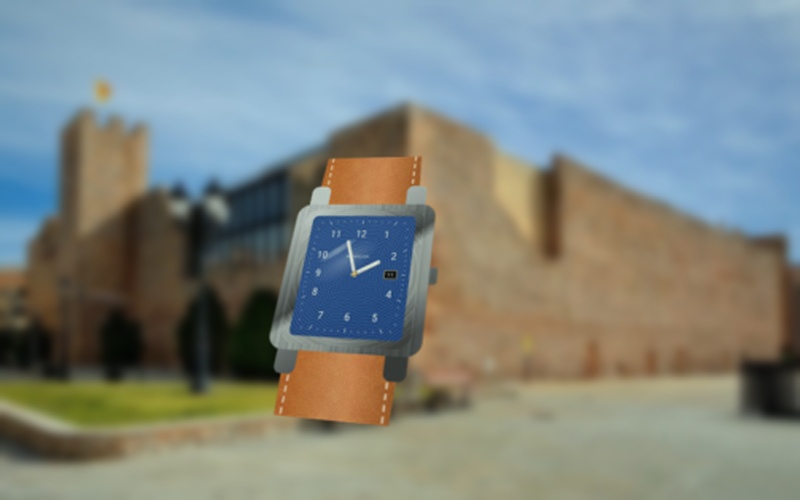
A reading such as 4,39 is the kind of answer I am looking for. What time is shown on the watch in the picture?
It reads 1,57
